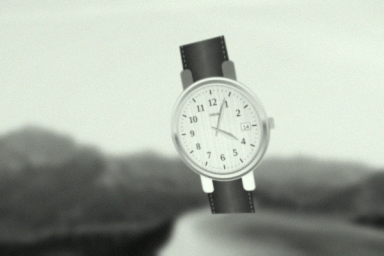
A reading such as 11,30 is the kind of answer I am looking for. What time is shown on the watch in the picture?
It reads 4,04
